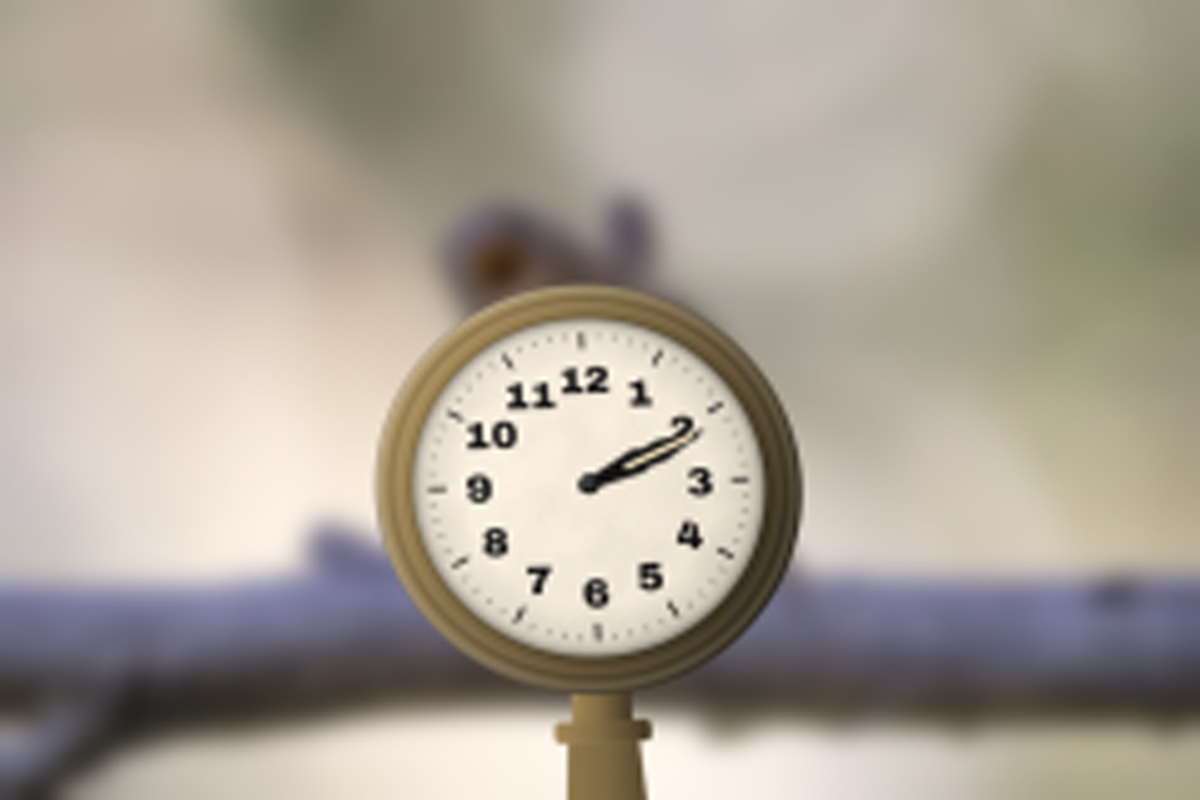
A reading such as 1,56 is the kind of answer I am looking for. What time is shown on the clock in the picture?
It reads 2,11
